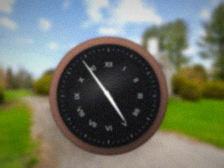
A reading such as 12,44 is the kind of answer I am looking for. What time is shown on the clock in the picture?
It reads 4,54
